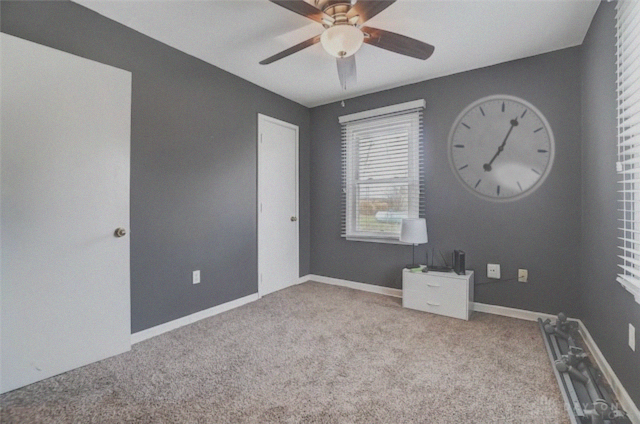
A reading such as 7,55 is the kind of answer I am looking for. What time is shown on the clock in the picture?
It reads 7,04
